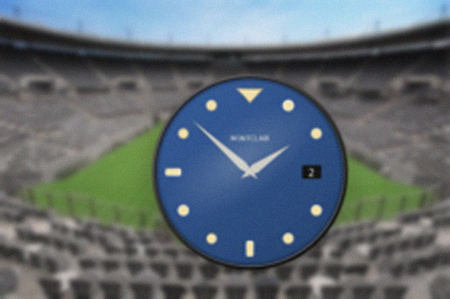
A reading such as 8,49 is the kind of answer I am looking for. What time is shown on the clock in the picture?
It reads 1,52
